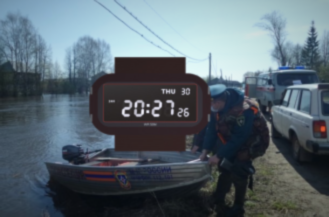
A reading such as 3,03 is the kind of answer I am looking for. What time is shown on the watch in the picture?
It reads 20,27
